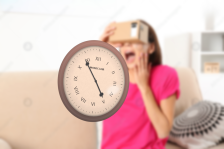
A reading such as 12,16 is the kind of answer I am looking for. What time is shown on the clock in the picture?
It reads 4,54
